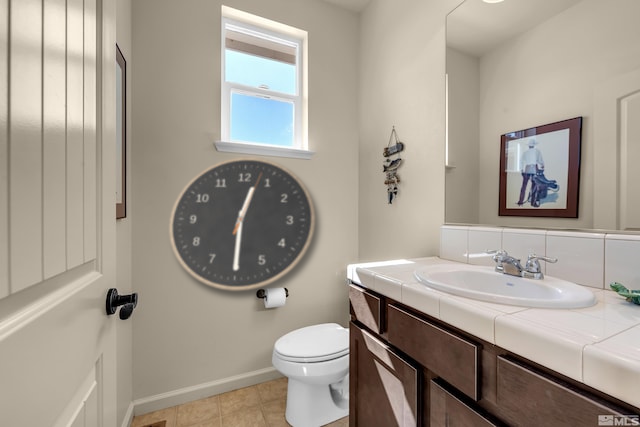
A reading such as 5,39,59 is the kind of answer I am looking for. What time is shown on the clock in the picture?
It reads 12,30,03
